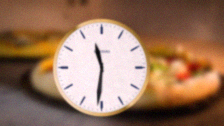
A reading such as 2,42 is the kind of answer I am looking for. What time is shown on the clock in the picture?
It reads 11,31
